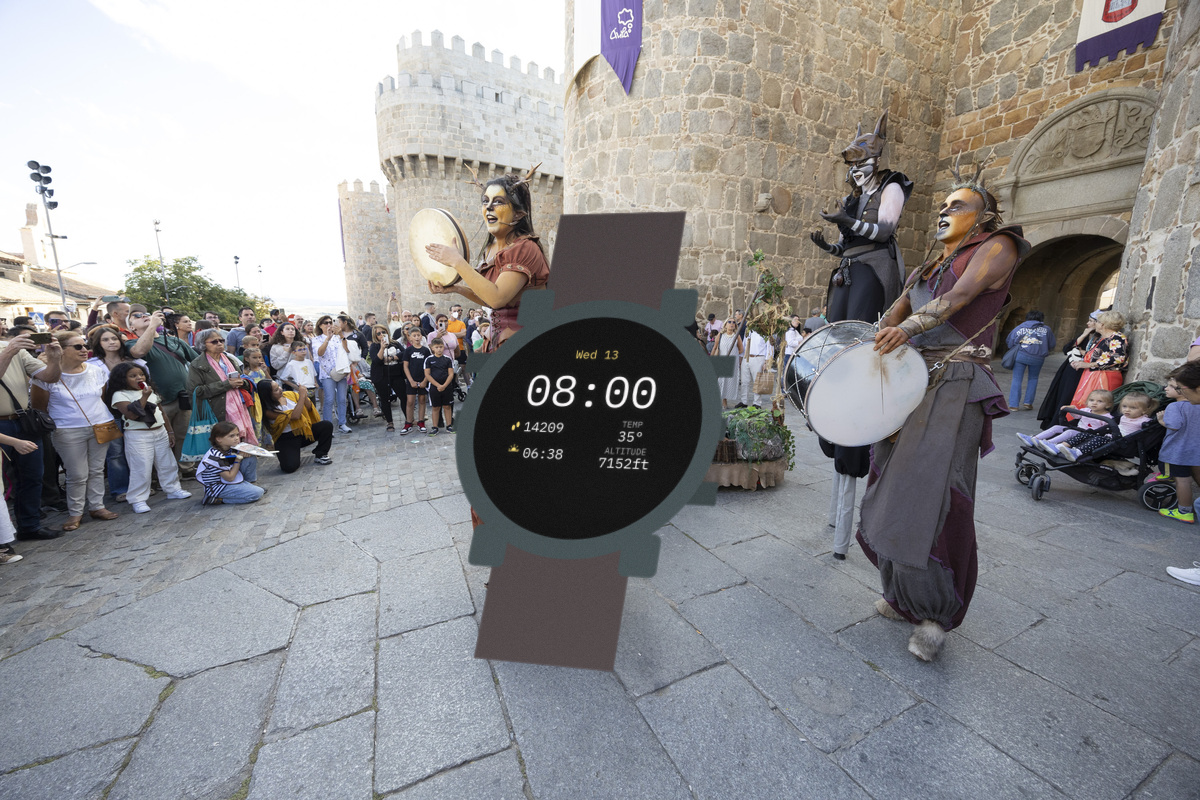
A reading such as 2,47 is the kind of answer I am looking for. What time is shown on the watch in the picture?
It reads 8,00
